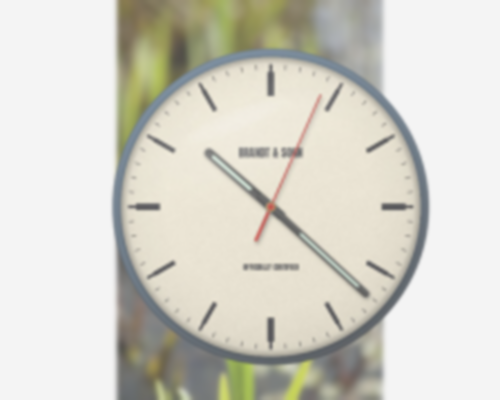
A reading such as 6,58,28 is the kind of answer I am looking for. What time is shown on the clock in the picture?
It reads 10,22,04
